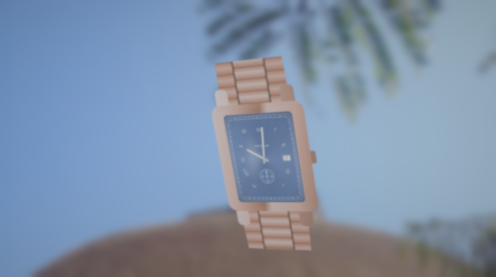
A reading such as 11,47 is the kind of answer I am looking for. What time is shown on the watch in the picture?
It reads 10,01
